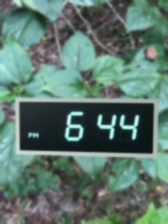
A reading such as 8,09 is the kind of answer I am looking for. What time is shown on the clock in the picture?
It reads 6,44
